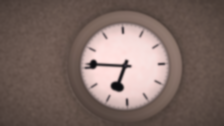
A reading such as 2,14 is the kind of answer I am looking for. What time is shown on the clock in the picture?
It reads 6,46
